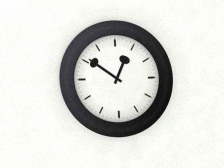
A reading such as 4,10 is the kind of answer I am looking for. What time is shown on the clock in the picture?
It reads 12,51
